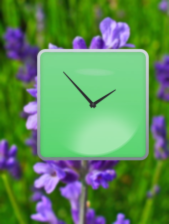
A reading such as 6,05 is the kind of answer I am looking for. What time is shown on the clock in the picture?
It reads 1,53
